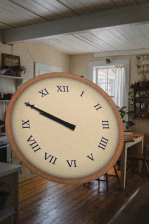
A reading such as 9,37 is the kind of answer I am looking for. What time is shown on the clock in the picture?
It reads 9,50
